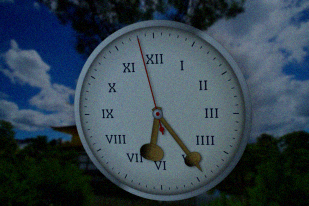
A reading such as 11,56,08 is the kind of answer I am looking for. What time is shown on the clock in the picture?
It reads 6,23,58
